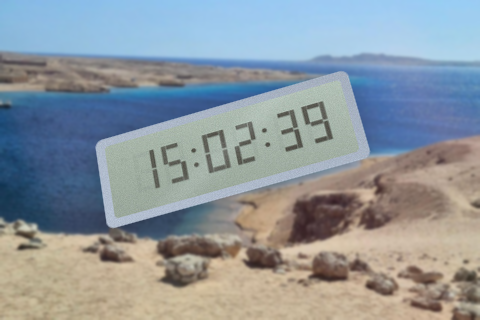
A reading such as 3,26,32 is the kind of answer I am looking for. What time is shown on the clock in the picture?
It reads 15,02,39
